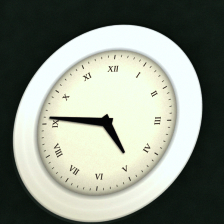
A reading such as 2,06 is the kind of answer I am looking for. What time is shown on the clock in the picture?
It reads 4,46
